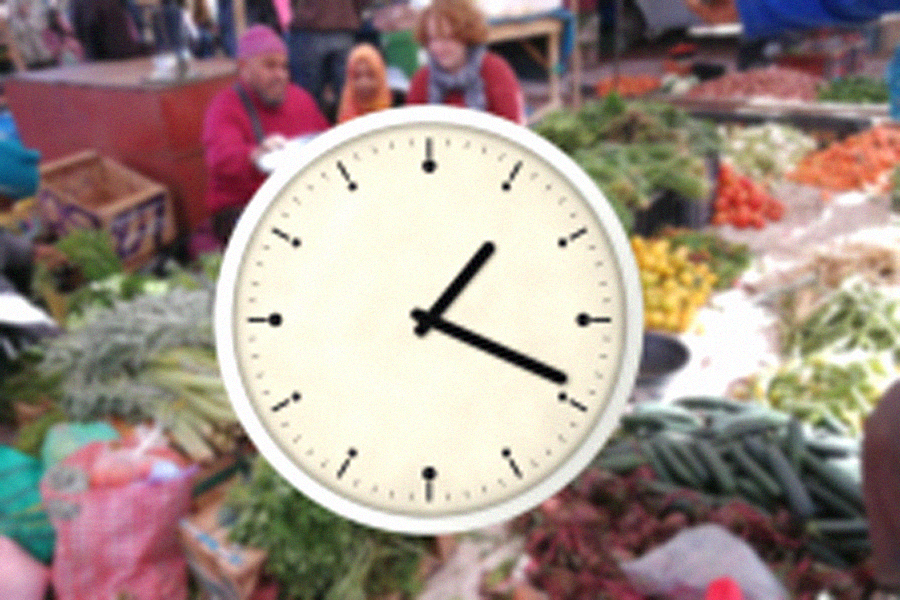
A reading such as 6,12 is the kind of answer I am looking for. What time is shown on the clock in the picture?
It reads 1,19
